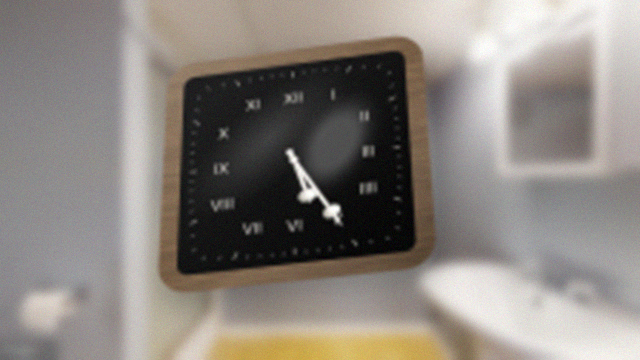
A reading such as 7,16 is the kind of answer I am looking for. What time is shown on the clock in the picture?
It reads 5,25
